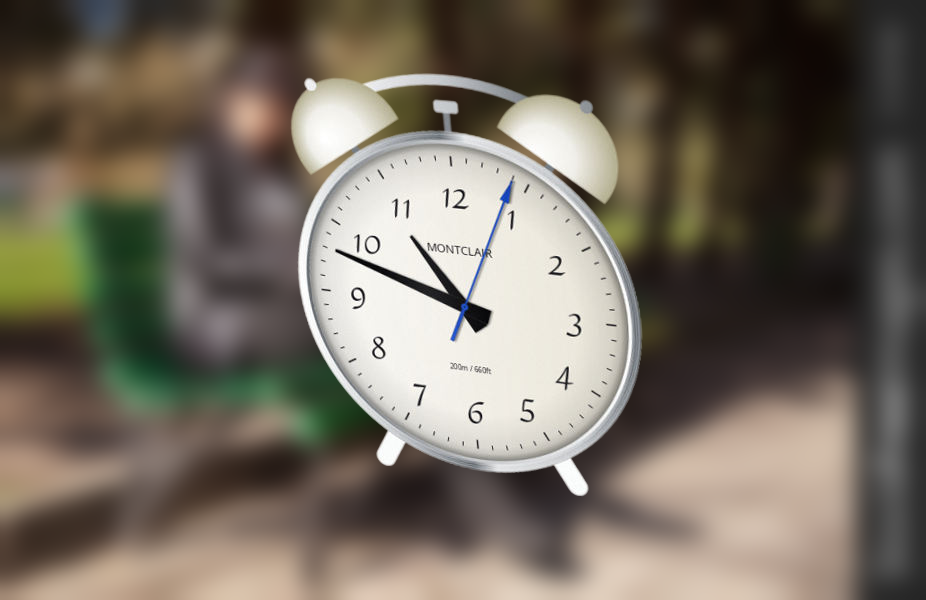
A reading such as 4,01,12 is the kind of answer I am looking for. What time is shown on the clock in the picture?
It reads 10,48,04
